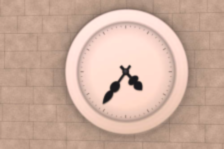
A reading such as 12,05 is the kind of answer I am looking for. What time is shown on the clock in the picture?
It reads 4,36
